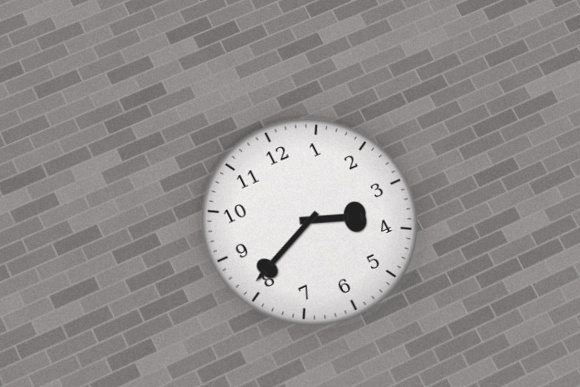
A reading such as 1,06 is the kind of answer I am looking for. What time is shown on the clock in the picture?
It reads 3,41
